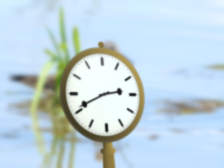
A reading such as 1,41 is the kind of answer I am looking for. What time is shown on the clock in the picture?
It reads 2,41
